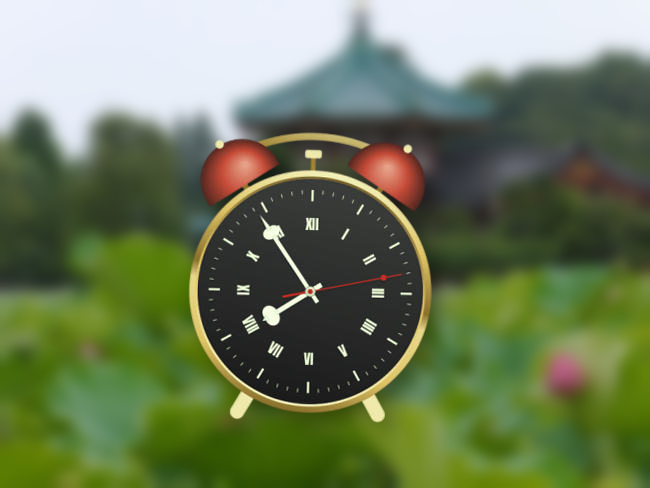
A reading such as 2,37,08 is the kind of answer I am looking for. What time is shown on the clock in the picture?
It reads 7,54,13
